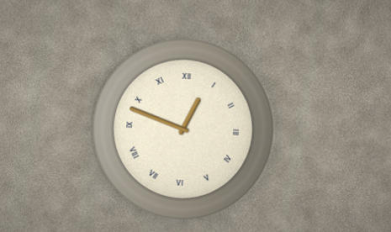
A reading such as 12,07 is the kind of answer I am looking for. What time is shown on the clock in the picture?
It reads 12,48
